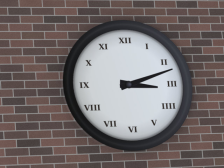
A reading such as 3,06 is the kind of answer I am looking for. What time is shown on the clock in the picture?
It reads 3,12
